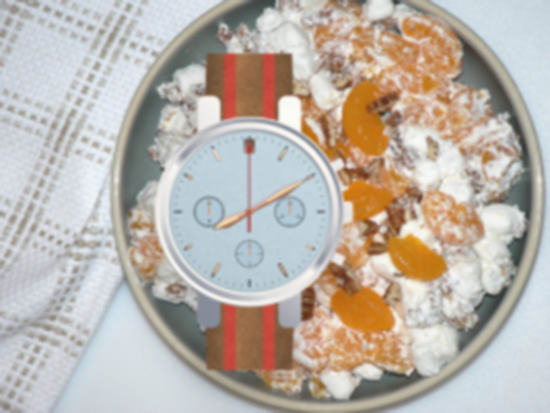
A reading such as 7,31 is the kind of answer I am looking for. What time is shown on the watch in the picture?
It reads 8,10
